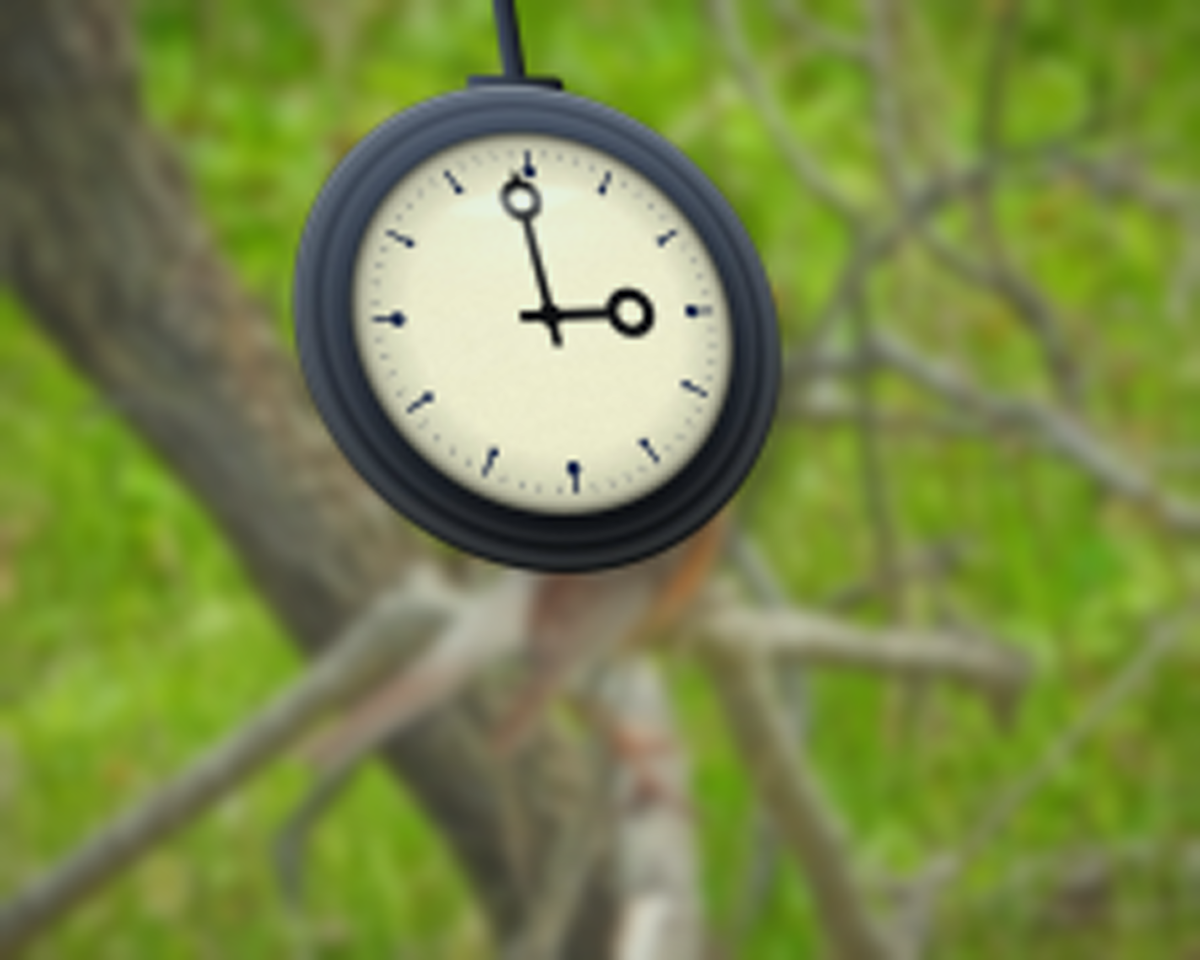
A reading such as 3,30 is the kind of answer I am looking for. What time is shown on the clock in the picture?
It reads 2,59
